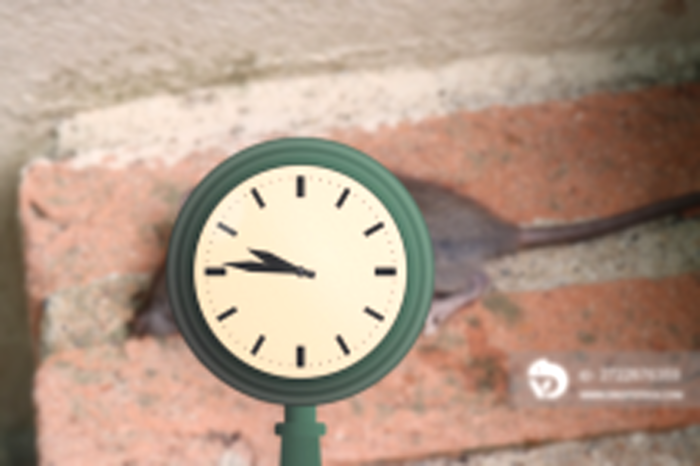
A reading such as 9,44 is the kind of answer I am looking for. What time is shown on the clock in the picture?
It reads 9,46
